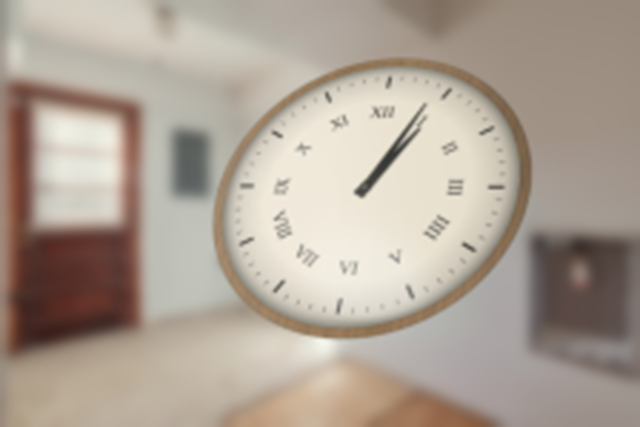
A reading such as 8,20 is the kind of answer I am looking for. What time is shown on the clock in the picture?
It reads 1,04
